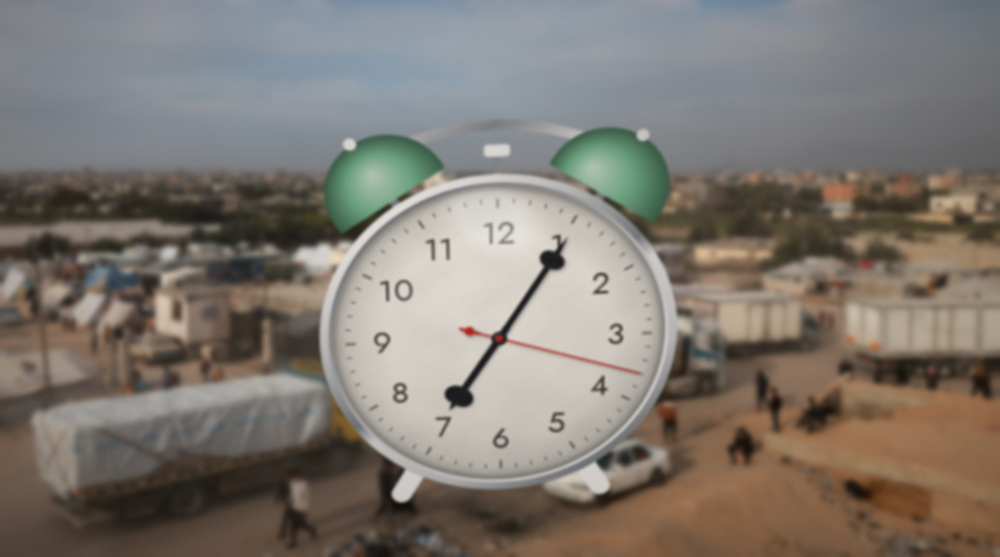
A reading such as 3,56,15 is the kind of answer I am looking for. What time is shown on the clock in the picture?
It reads 7,05,18
